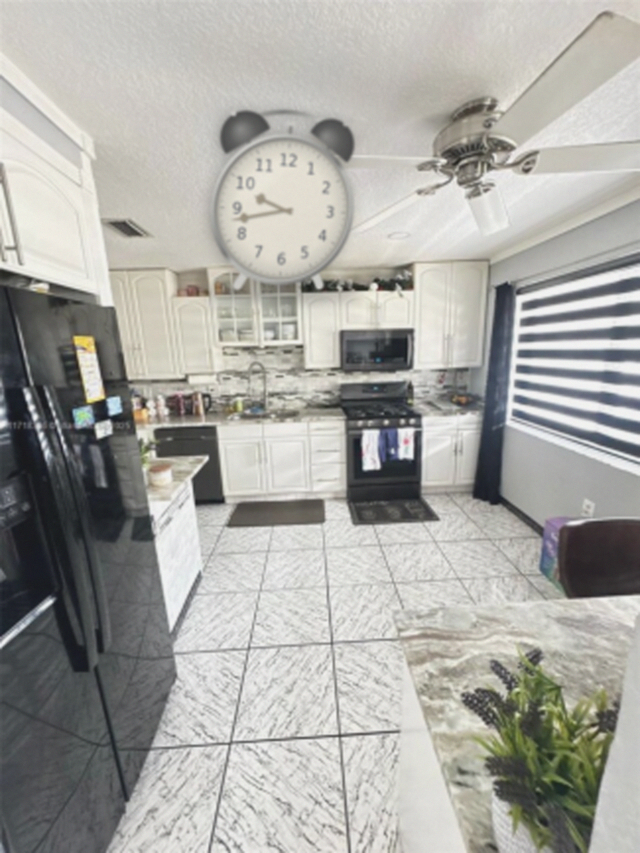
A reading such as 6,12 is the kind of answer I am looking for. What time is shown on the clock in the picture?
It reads 9,43
